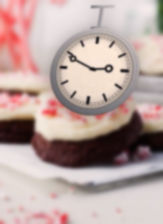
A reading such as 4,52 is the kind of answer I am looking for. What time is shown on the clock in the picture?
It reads 2,49
